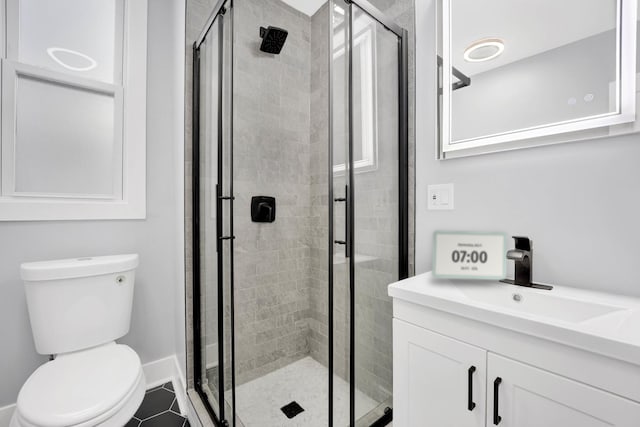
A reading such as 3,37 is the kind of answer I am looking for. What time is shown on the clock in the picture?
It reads 7,00
